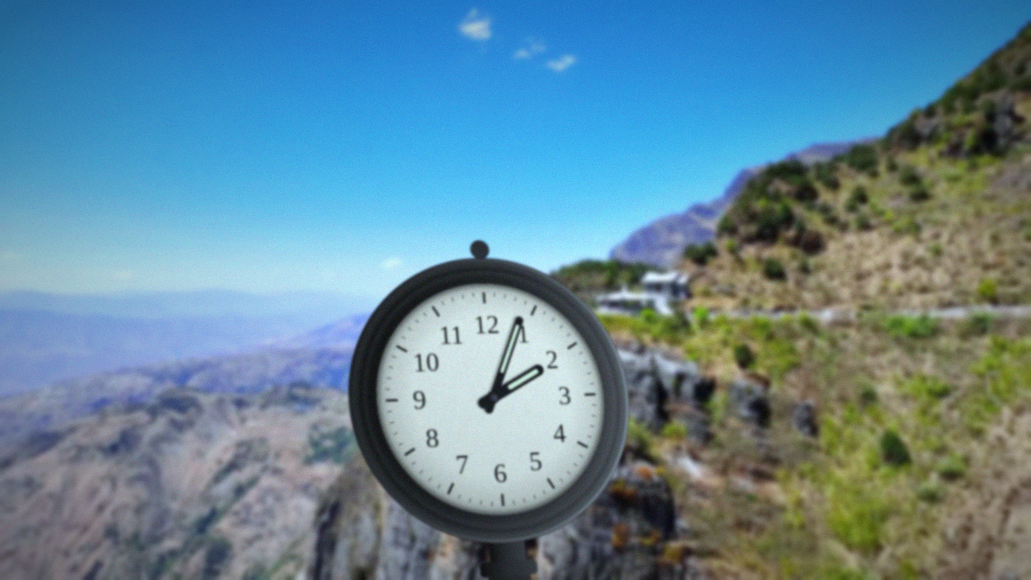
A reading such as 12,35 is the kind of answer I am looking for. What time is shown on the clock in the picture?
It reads 2,04
